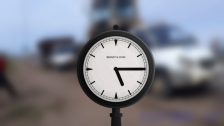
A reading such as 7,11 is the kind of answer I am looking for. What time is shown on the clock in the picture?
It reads 5,15
